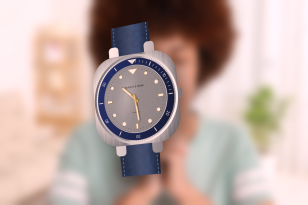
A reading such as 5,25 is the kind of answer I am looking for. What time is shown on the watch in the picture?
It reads 10,29
